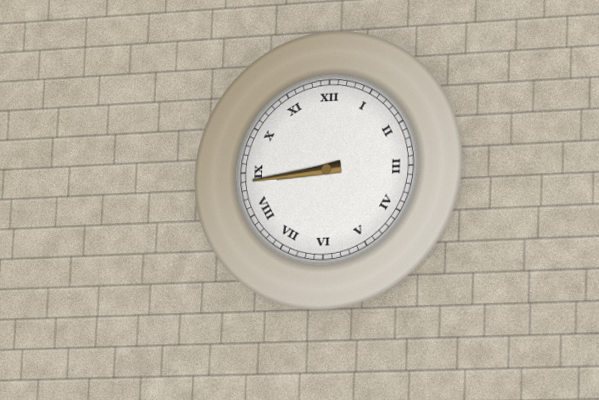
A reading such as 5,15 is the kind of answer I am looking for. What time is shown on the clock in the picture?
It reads 8,44
